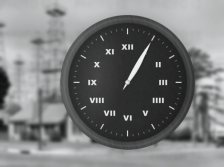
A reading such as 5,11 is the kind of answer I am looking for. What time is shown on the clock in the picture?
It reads 1,05
